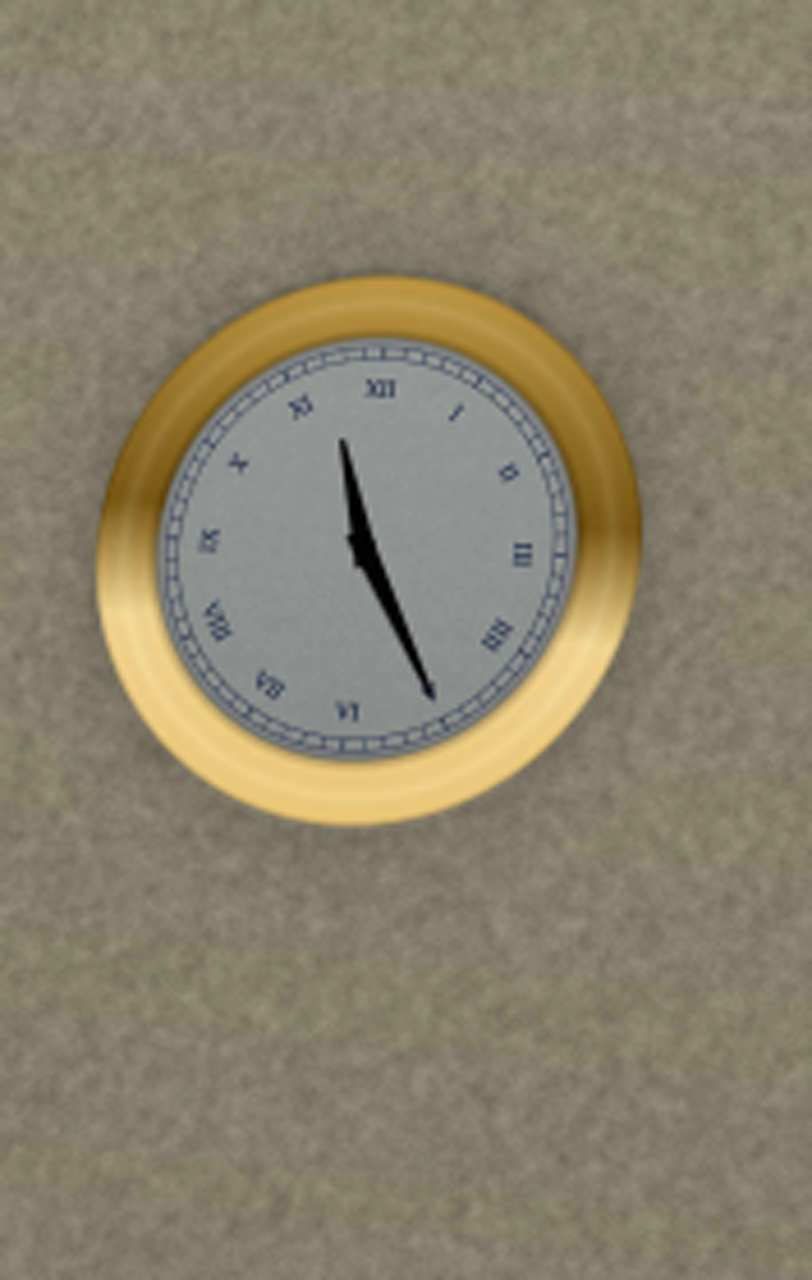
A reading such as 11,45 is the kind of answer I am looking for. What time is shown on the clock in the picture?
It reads 11,25
